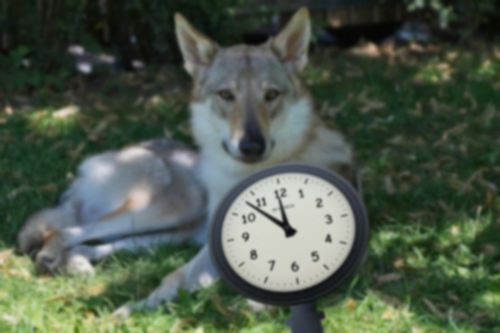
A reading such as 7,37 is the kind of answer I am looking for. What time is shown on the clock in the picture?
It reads 11,53
